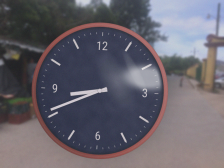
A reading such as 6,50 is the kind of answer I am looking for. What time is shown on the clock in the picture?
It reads 8,41
